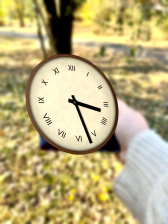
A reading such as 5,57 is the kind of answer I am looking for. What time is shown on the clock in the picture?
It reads 3,27
